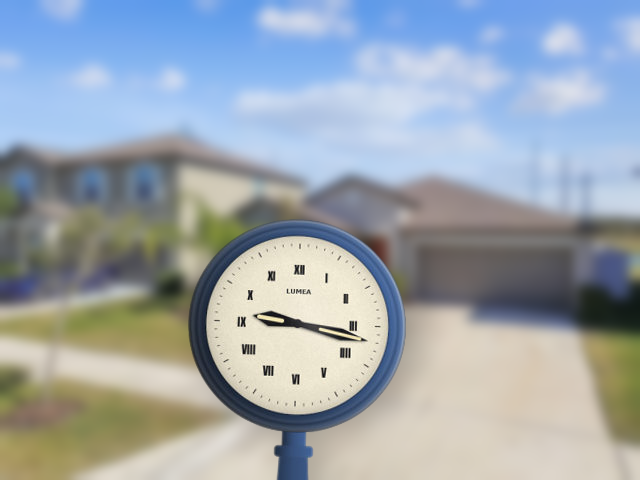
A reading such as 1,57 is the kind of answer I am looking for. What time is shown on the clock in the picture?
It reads 9,17
